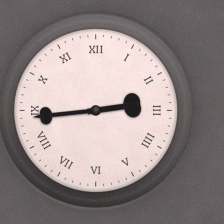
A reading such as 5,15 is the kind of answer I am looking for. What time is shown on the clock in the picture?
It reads 2,44
